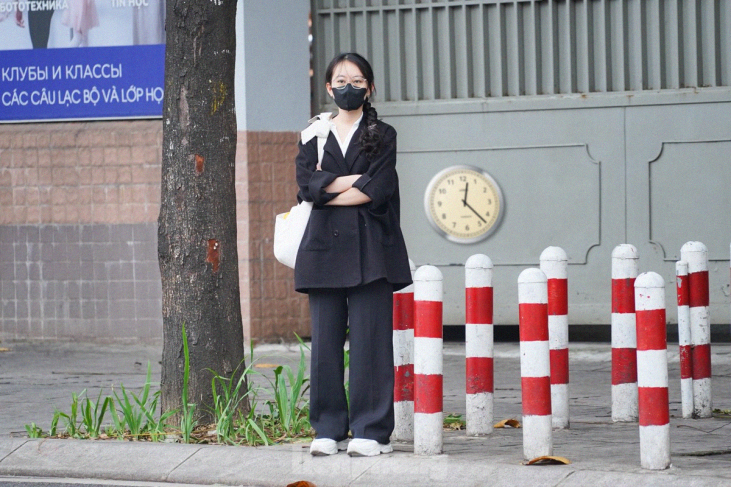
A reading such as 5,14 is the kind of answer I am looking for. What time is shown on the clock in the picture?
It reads 12,23
